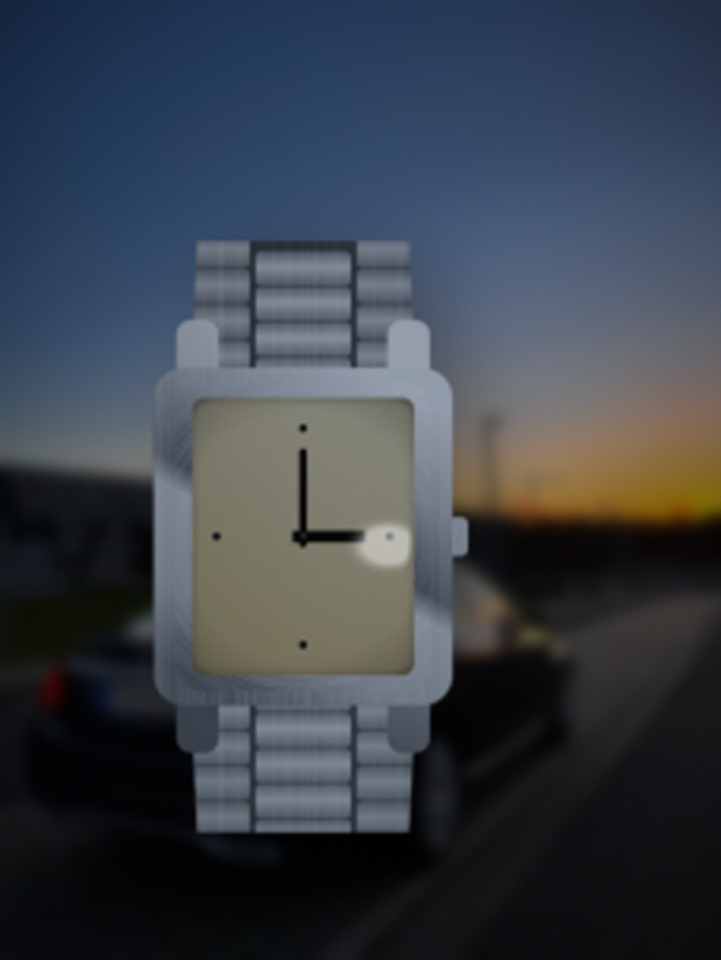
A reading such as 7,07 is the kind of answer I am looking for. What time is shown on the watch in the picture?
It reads 3,00
